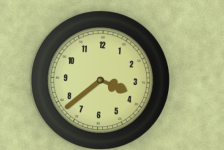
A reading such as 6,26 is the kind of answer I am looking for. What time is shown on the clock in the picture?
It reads 3,38
